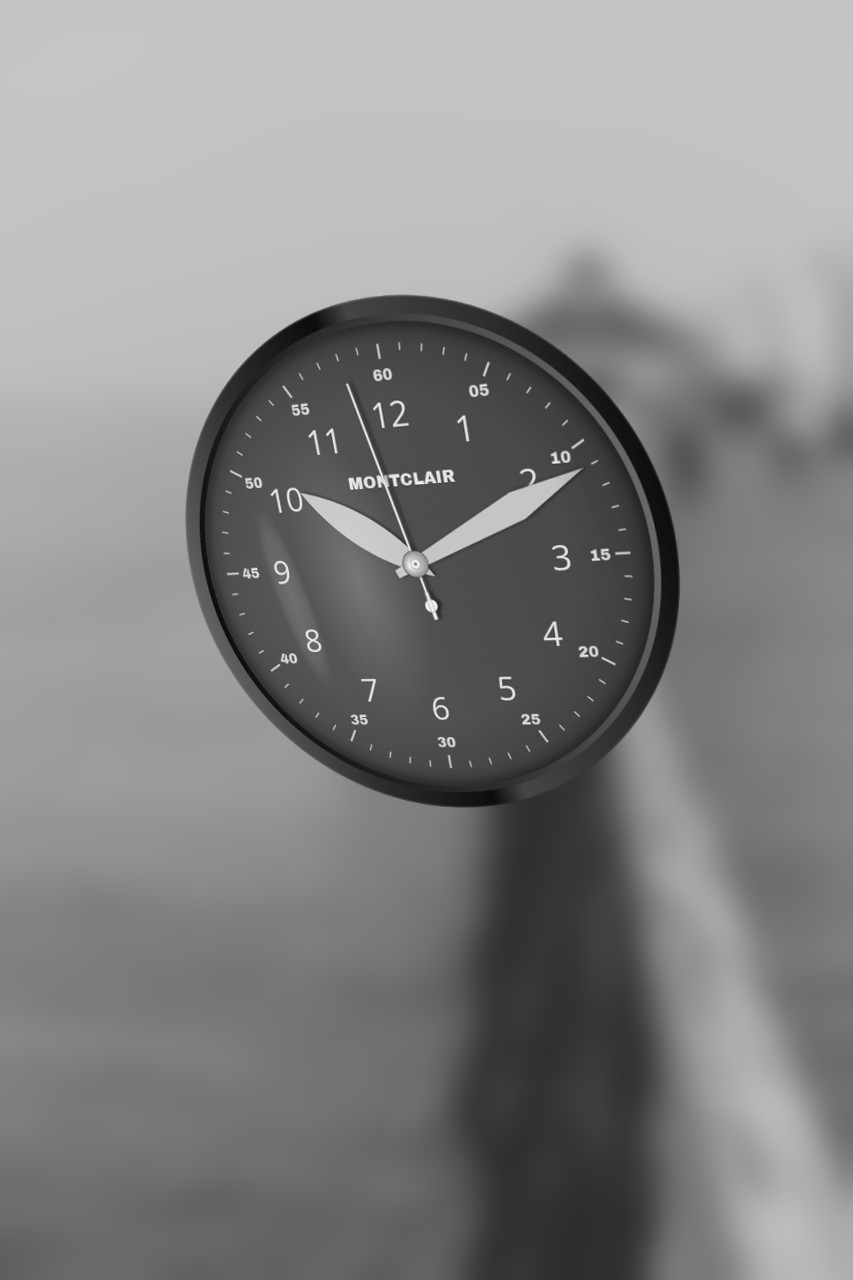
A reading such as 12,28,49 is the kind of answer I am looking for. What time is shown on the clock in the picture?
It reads 10,10,58
